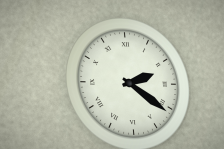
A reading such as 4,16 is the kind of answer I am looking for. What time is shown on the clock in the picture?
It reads 2,21
